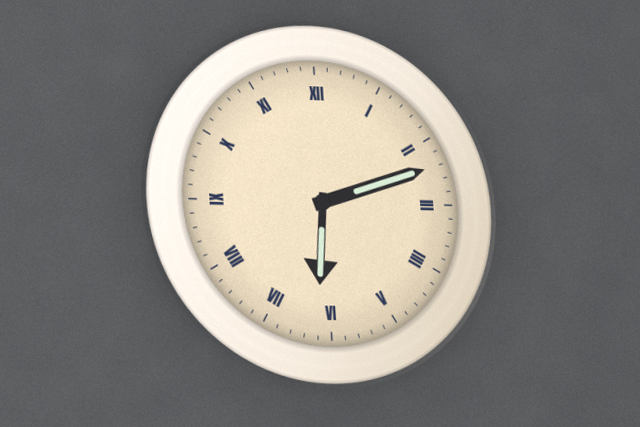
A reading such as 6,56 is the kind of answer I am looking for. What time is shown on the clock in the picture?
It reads 6,12
